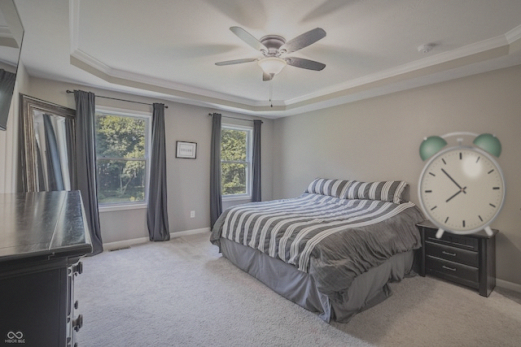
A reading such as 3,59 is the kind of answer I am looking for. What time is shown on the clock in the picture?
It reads 7,53
